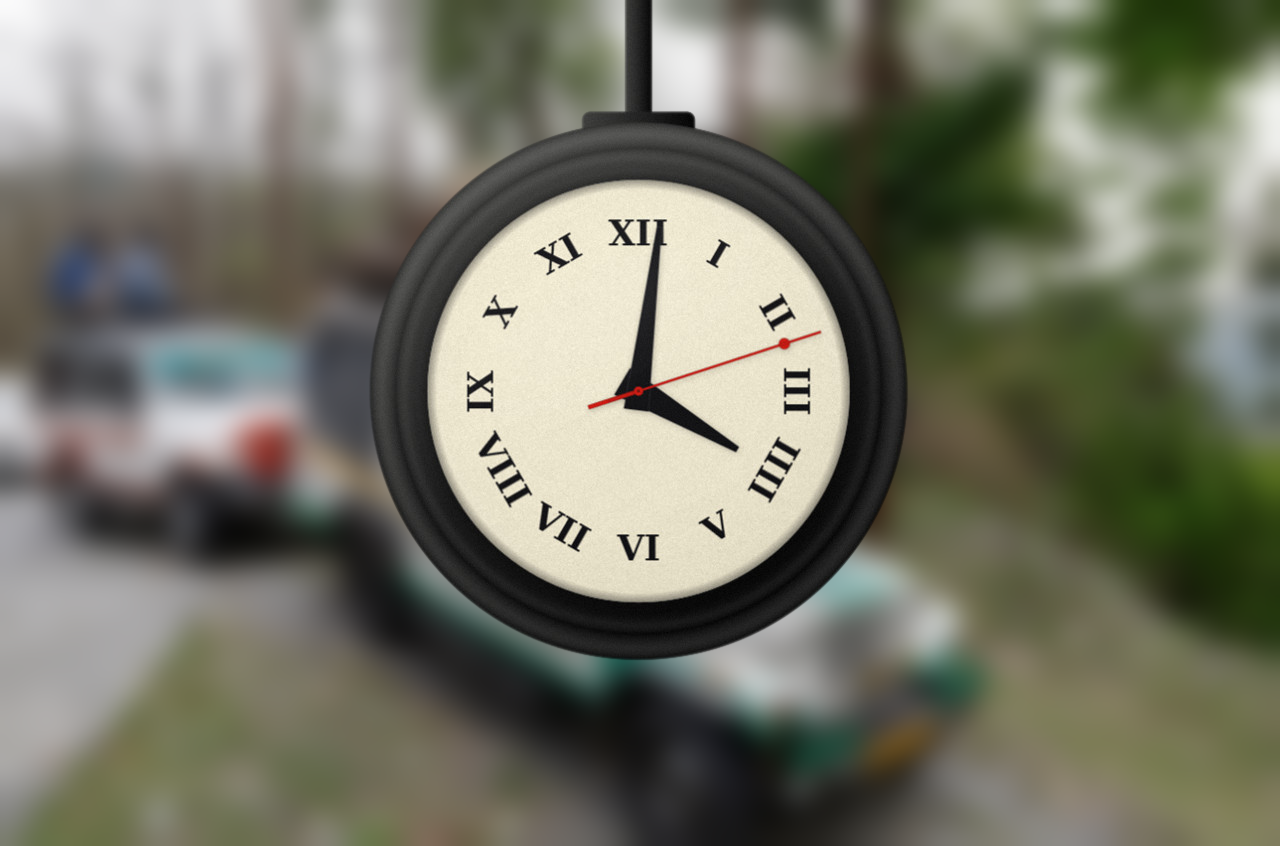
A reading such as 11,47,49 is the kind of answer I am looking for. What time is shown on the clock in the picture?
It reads 4,01,12
